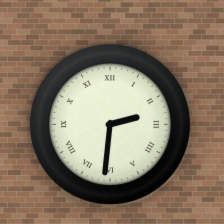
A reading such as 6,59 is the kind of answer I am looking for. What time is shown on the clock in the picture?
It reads 2,31
